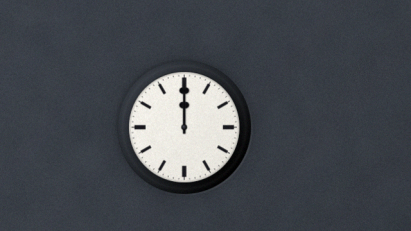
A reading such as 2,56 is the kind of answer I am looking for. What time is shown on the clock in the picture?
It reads 12,00
